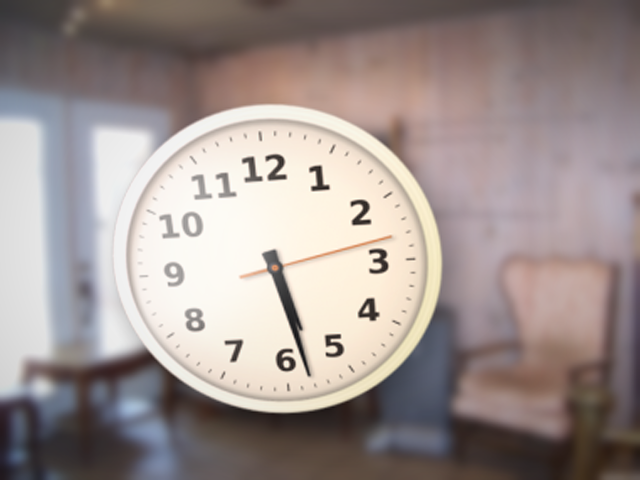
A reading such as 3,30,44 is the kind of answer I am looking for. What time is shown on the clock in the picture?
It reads 5,28,13
